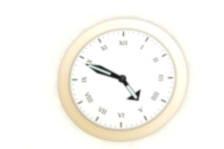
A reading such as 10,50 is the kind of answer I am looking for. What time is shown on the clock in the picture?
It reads 4,49
